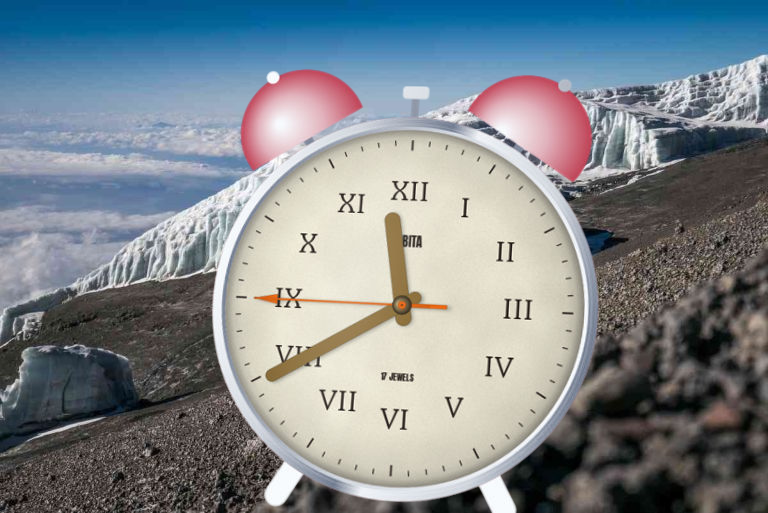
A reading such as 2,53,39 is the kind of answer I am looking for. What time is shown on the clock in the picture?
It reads 11,39,45
